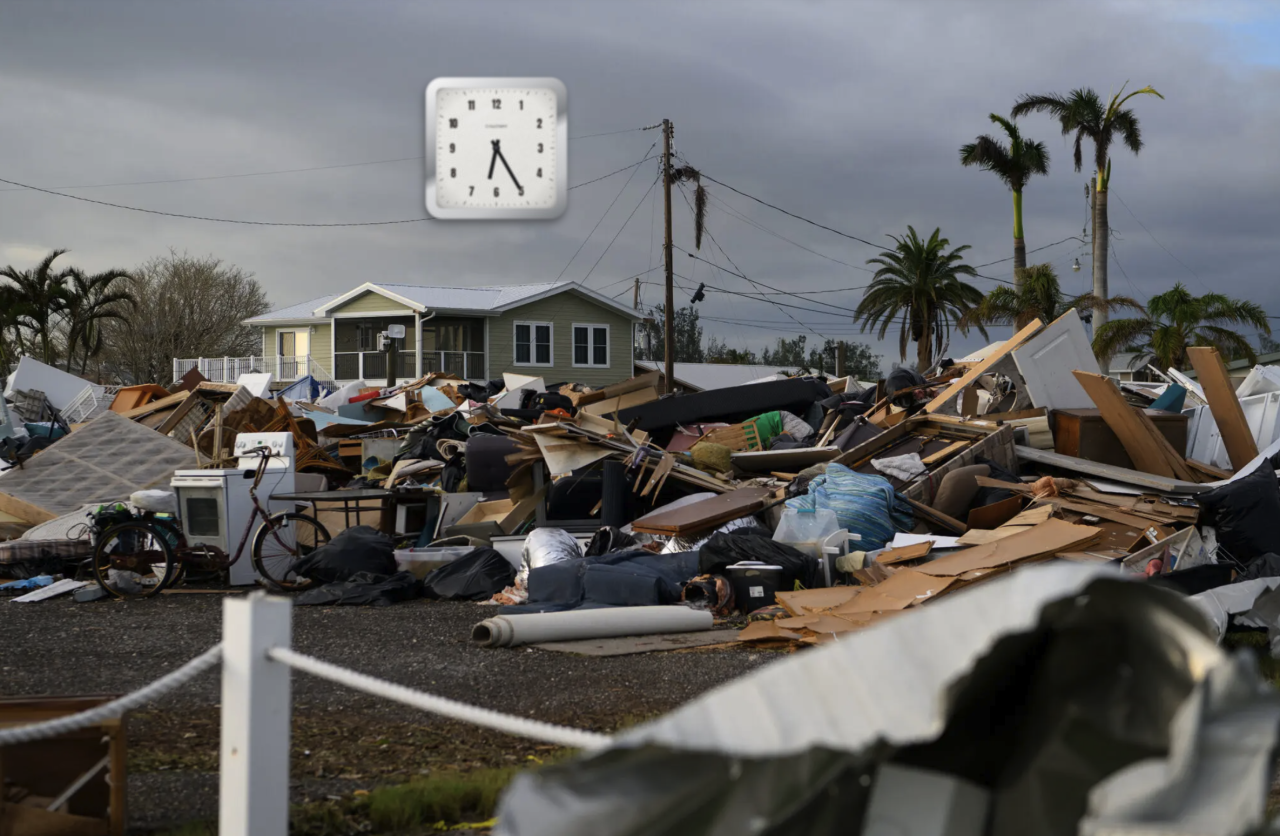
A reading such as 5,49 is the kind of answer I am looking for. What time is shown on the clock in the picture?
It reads 6,25
